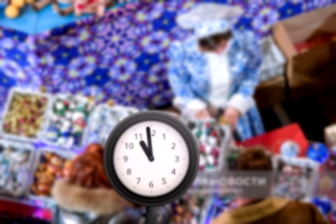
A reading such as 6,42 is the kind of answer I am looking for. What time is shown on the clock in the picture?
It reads 10,59
